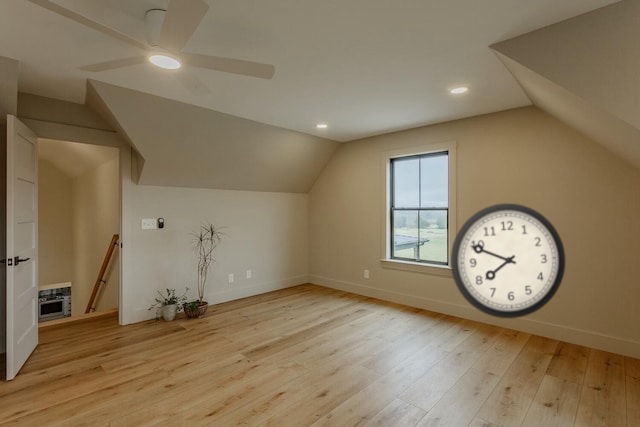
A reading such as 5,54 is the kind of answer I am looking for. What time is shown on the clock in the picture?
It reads 7,49
